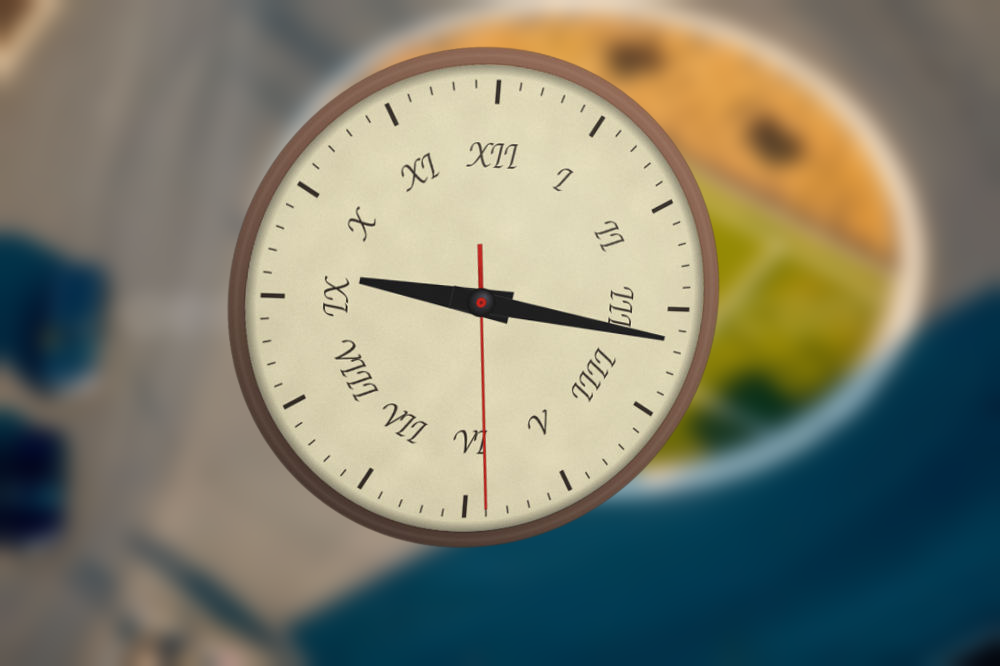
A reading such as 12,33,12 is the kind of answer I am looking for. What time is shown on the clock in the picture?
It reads 9,16,29
